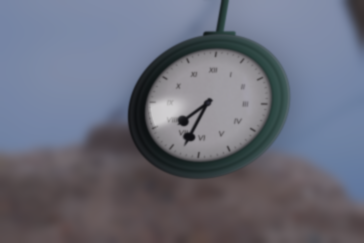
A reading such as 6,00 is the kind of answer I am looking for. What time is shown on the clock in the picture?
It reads 7,33
